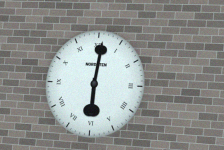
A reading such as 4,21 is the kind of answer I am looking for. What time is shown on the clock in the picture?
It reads 6,01
